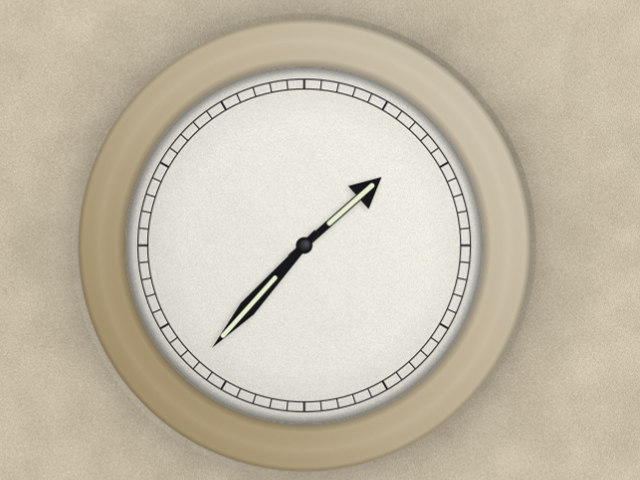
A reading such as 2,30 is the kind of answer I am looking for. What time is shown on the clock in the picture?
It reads 1,37
